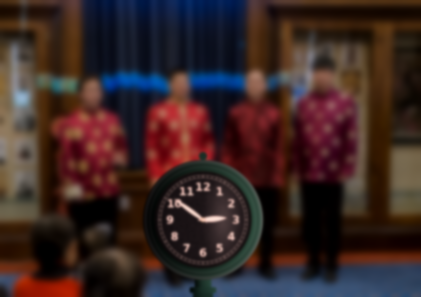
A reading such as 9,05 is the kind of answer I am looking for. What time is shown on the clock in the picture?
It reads 2,51
